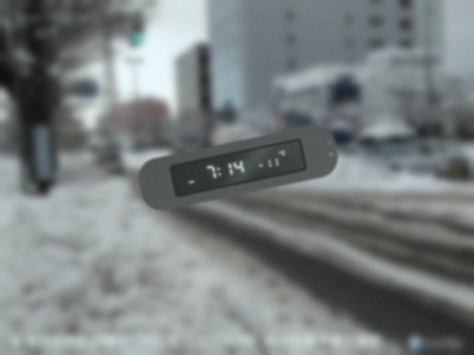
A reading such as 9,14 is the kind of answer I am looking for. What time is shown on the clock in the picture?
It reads 7,14
